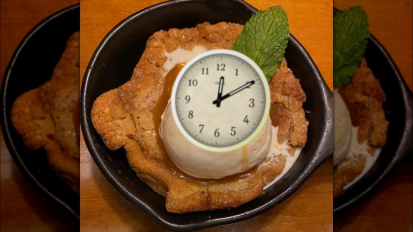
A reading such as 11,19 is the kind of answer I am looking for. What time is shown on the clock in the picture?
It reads 12,10
